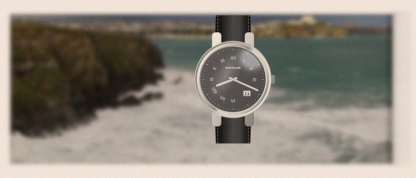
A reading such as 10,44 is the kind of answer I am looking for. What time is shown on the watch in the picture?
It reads 8,19
